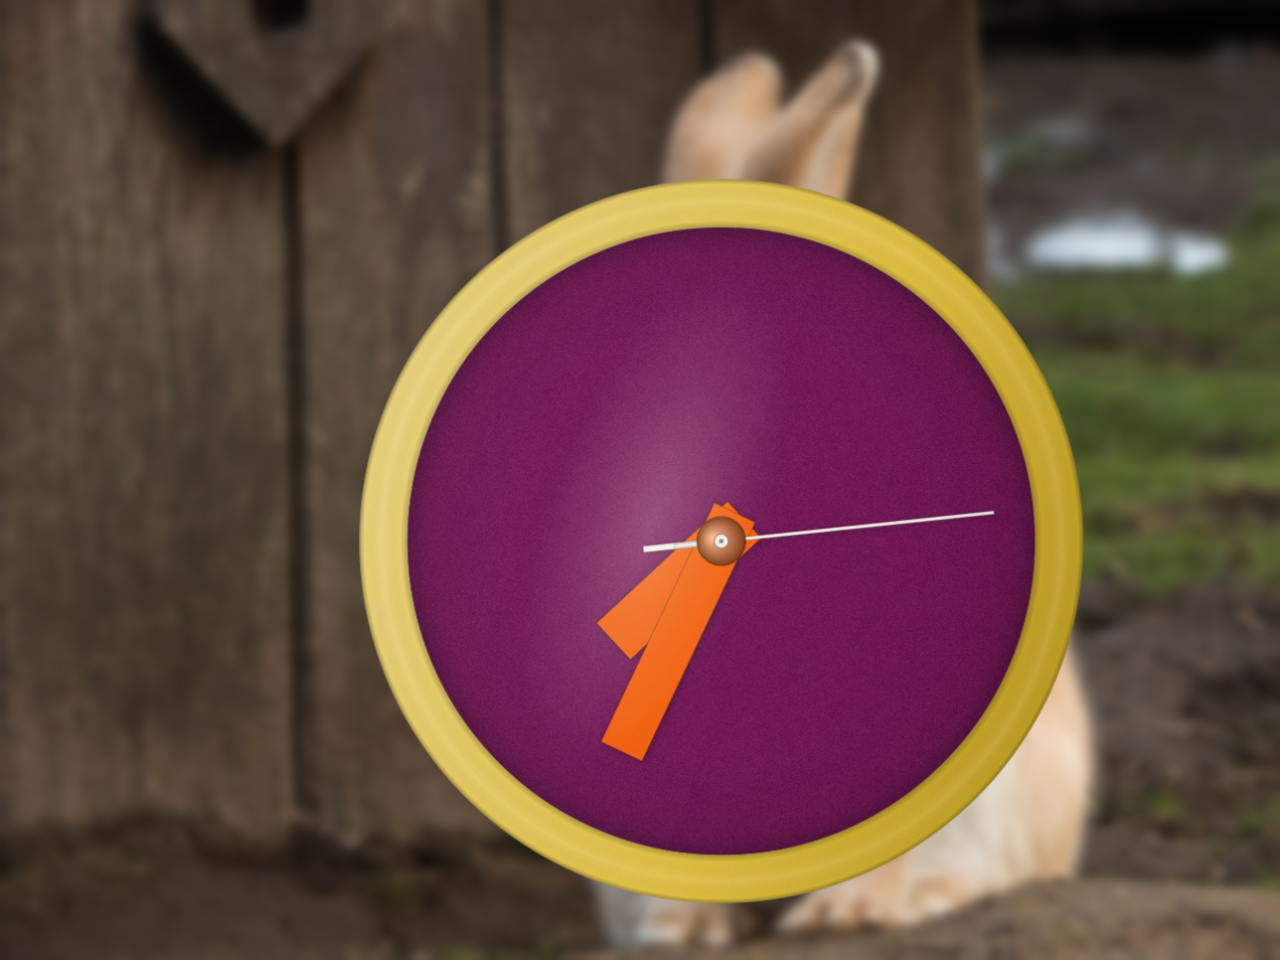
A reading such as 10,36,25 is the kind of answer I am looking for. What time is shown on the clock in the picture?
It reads 7,34,14
